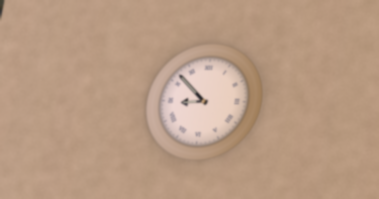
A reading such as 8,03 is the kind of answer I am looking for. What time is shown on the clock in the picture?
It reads 8,52
